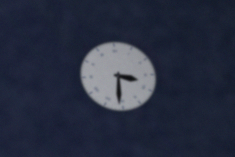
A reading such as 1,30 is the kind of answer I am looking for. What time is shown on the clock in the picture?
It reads 3,31
